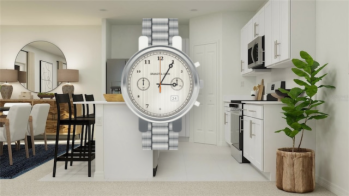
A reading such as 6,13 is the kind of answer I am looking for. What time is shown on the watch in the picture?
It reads 3,05
